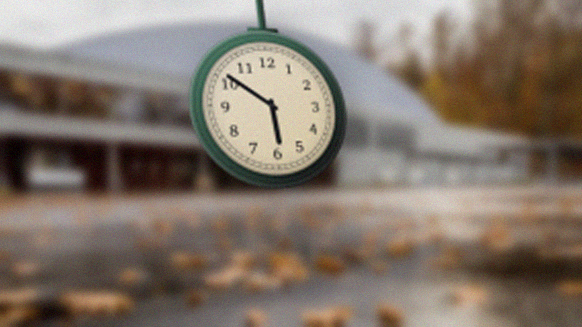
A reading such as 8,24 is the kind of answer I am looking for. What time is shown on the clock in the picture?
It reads 5,51
